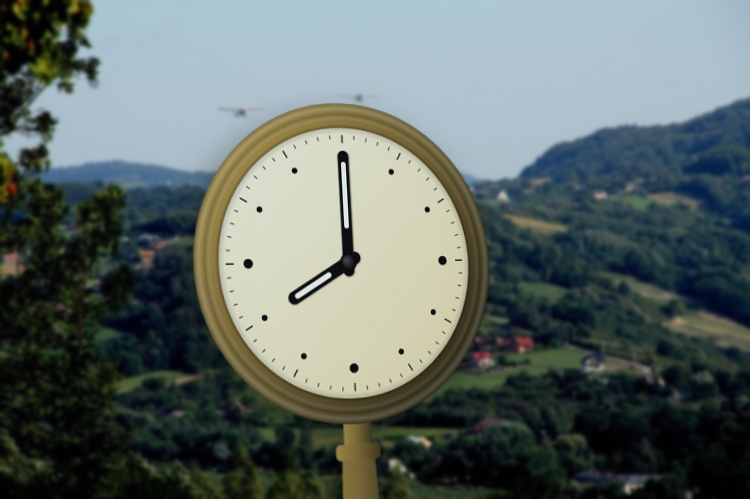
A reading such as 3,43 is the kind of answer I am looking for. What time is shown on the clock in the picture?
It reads 8,00
